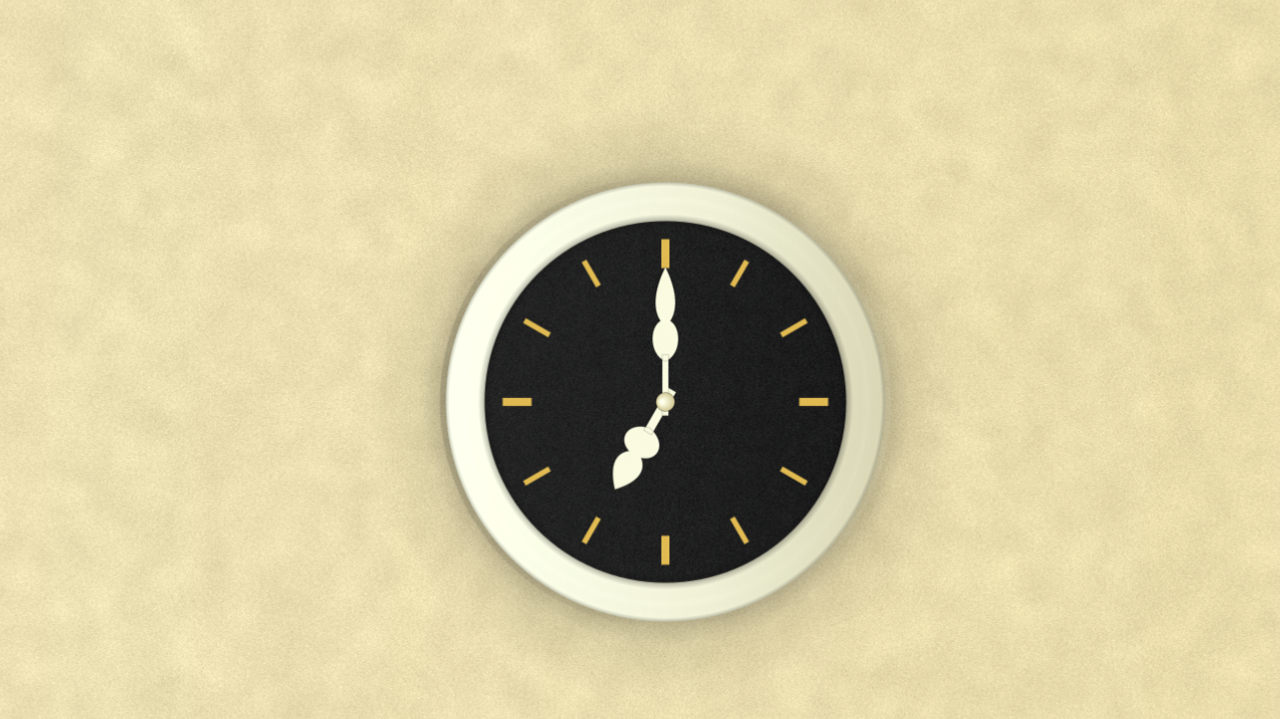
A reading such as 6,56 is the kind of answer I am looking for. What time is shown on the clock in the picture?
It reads 7,00
